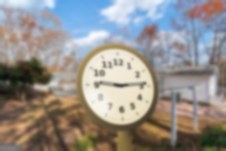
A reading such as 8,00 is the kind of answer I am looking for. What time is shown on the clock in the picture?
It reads 9,14
